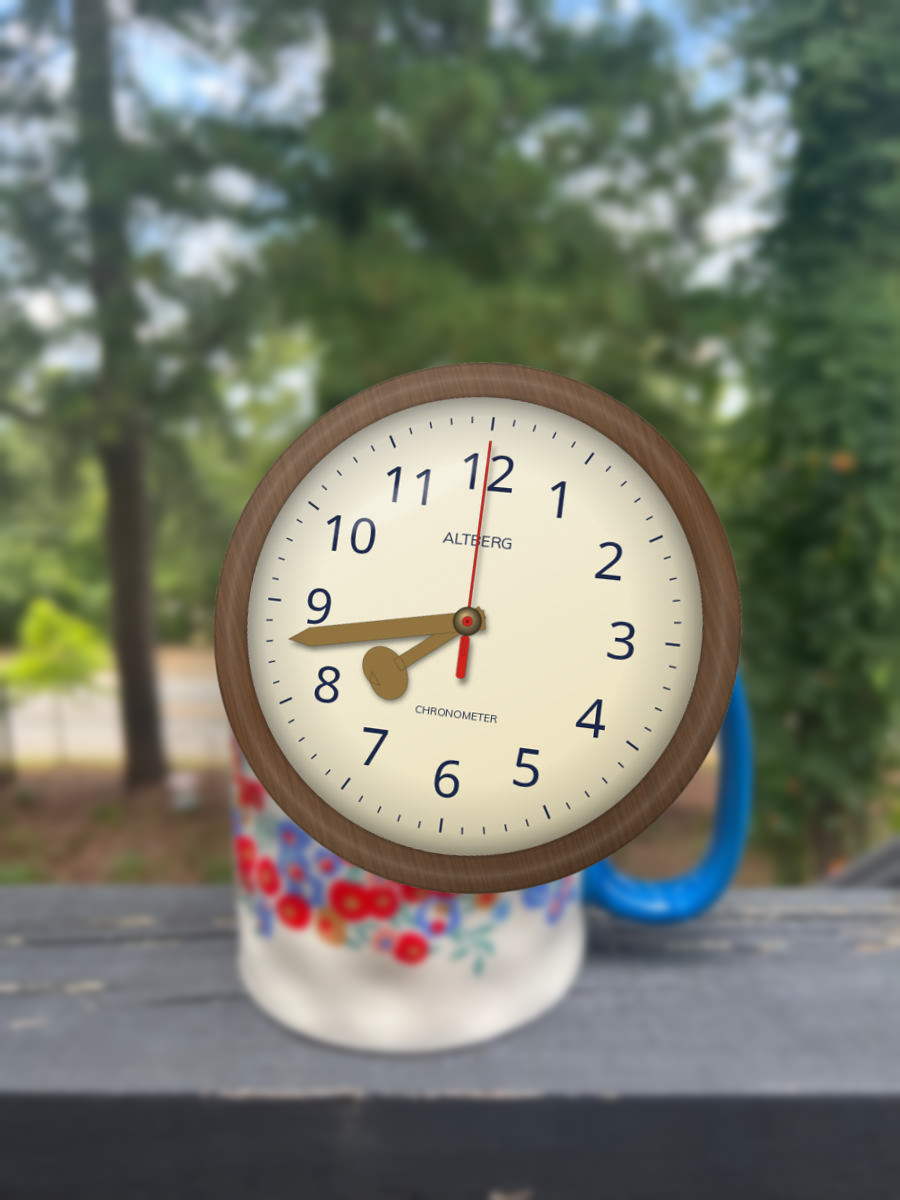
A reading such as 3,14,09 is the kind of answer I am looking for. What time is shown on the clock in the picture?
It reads 7,43,00
